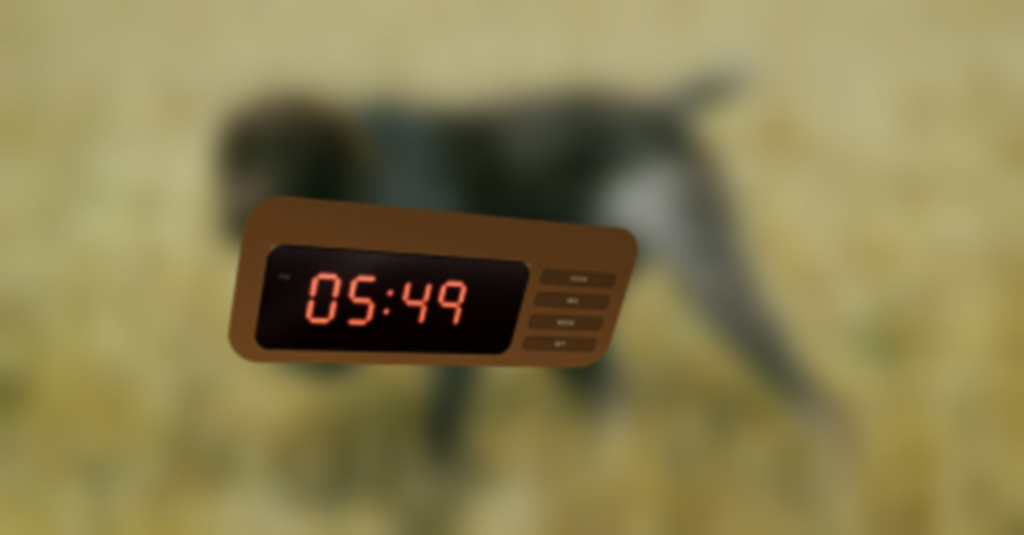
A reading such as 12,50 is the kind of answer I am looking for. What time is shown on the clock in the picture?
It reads 5,49
